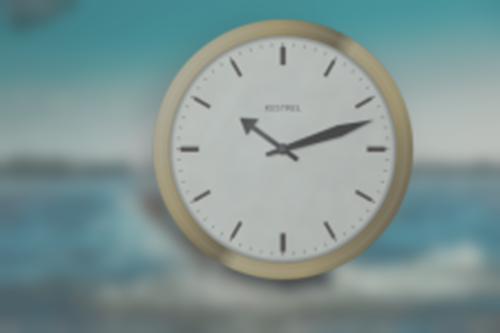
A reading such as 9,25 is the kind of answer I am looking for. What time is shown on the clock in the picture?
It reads 10,12
